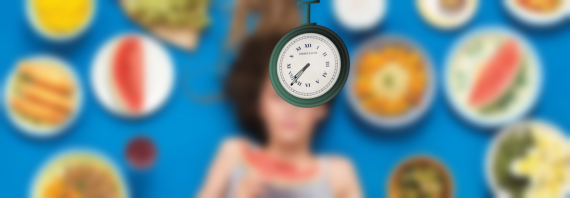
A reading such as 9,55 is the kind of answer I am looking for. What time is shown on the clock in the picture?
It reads 7,37
